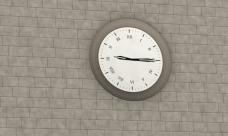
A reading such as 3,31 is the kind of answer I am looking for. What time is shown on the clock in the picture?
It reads 9,15
